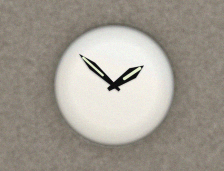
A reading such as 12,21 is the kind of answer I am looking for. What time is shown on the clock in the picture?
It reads 1,52
